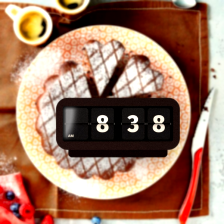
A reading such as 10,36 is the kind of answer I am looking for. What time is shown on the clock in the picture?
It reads 8,38
